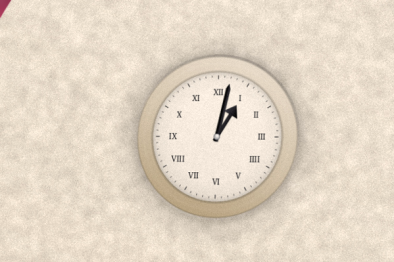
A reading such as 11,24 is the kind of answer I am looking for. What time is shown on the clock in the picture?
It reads 1,02
